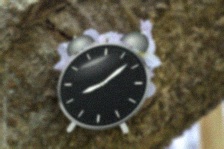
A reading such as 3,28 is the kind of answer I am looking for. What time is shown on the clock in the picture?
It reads 8,08
